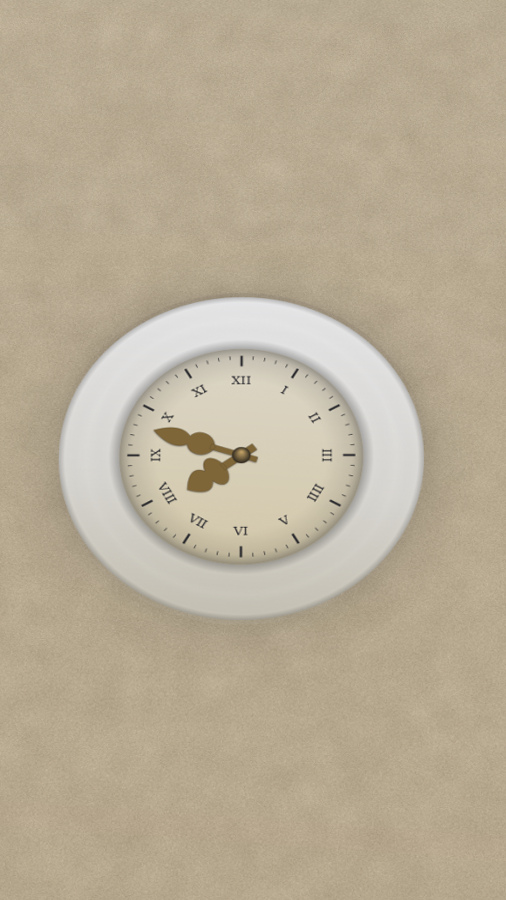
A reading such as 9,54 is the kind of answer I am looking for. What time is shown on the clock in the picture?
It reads 7,48
